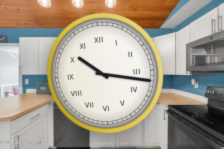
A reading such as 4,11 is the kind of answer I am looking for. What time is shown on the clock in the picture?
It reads 10,17
